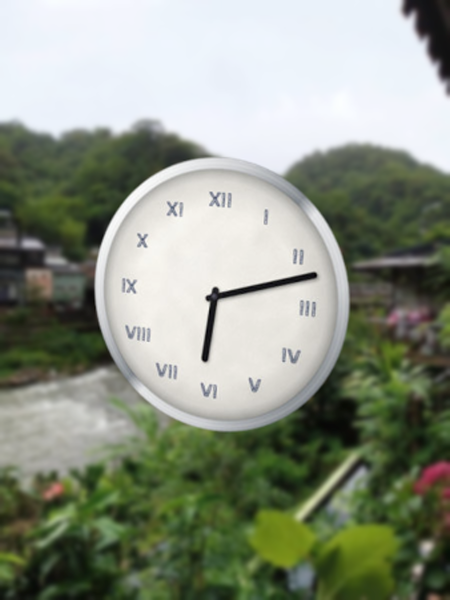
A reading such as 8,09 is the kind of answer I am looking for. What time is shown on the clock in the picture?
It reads 6,12
